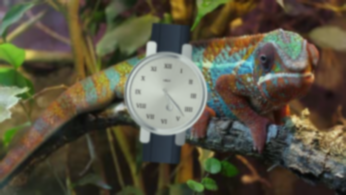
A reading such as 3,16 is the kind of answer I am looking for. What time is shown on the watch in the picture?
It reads 5,23
